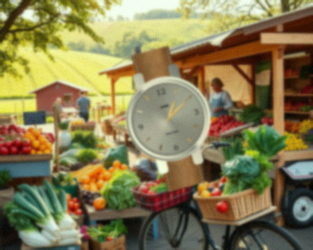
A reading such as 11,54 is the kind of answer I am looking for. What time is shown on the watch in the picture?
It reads 1,10
